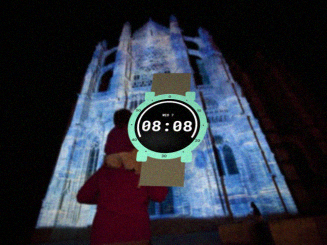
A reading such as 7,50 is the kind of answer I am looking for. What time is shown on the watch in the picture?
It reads 8,08
